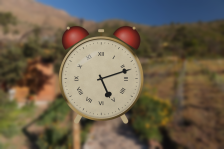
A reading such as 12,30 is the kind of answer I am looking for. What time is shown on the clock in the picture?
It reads 5,12
